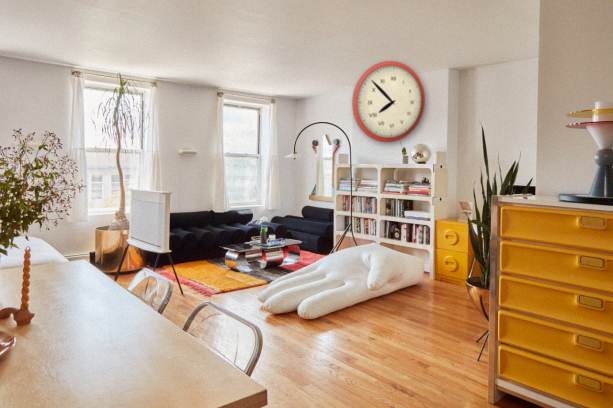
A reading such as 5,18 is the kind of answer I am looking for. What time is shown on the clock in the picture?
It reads 7,52
